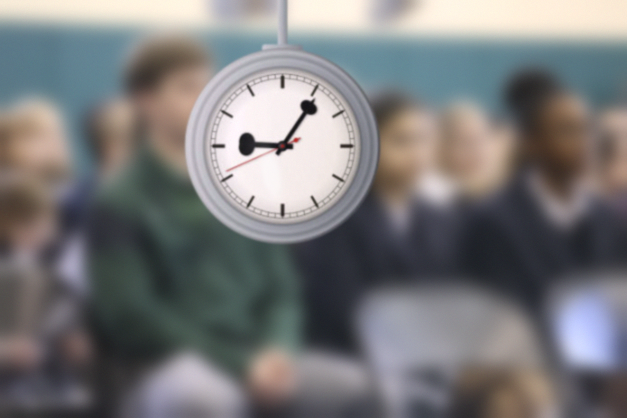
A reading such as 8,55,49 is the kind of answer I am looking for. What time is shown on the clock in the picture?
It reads 9,05,41
